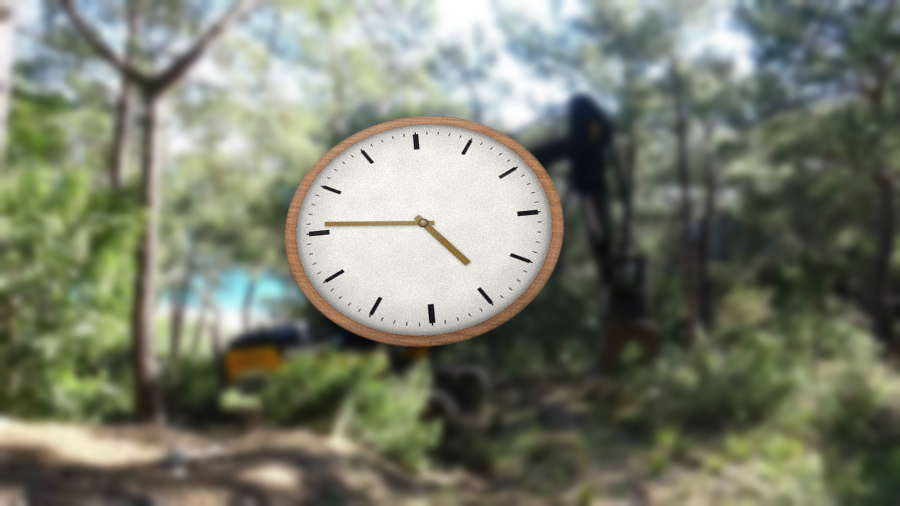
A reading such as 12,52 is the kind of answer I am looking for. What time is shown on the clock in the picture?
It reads 4,46
